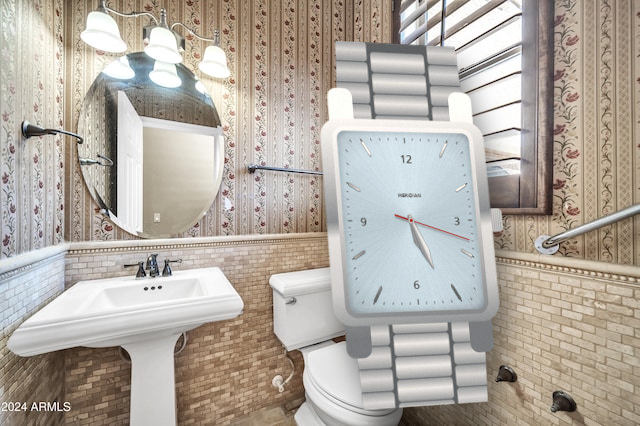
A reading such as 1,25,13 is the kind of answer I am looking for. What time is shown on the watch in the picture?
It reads 5,26,18
